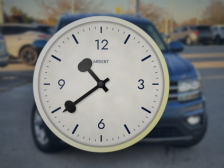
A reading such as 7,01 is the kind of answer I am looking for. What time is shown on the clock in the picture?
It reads 10,39
